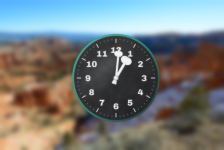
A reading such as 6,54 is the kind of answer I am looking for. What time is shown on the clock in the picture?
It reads 1,01
